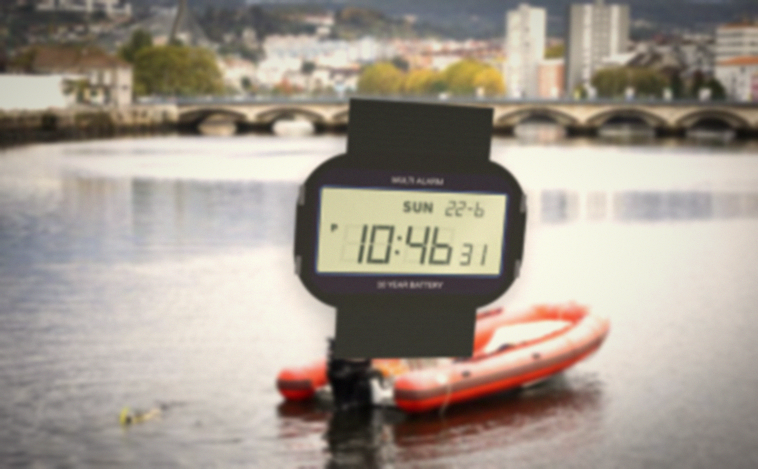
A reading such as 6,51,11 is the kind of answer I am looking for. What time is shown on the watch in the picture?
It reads 10,46,31
